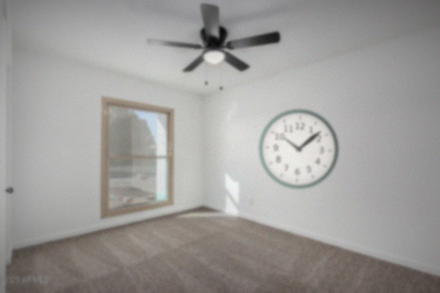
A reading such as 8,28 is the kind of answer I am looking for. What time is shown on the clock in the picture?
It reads 10,08
